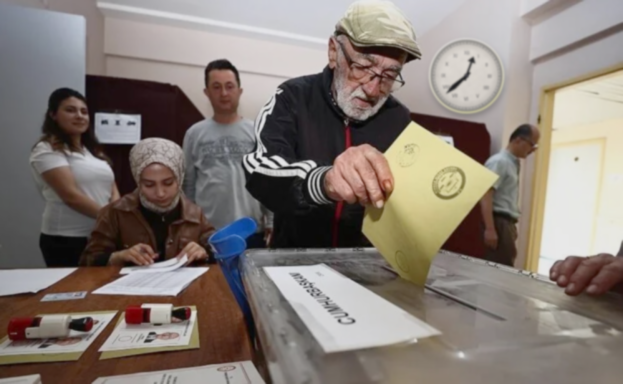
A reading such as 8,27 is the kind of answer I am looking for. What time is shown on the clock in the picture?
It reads 12,38
